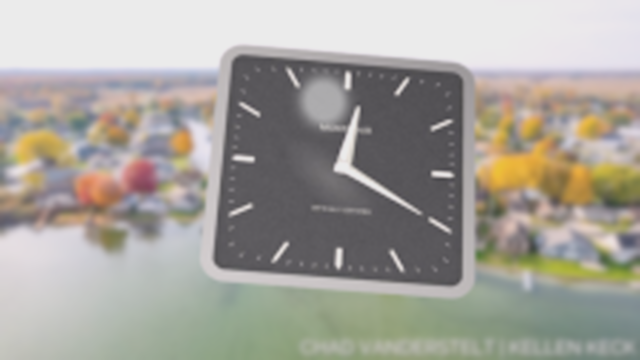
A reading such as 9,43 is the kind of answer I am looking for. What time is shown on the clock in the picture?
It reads 12,20
